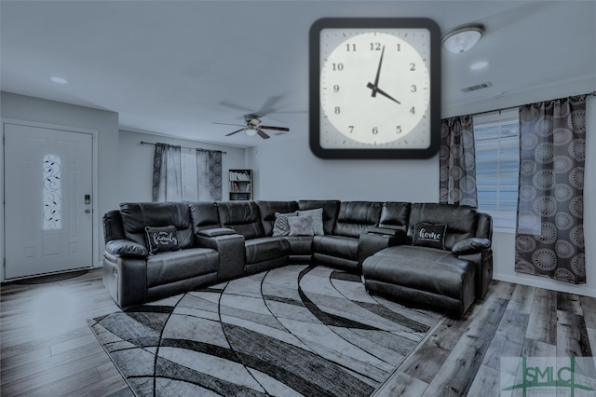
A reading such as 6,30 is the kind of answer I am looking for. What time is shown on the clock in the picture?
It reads 4,02
